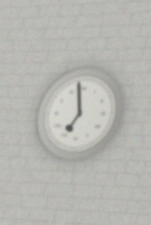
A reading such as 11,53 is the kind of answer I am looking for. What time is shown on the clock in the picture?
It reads 6,58
